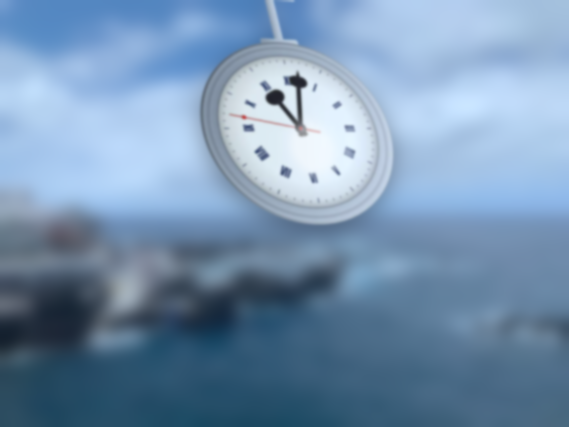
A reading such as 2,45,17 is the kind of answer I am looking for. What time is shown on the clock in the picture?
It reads 11,01,47
